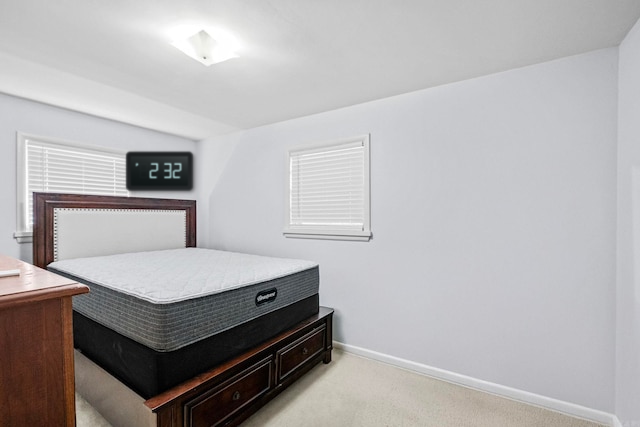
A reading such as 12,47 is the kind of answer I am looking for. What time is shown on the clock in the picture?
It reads 2,32
